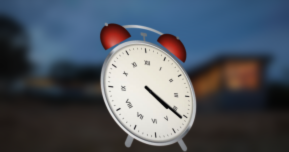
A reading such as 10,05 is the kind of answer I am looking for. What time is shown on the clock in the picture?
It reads 4,21
